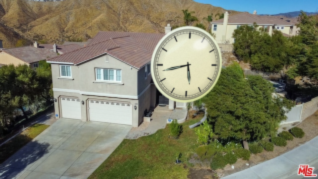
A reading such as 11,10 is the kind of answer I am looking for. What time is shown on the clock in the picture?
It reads 5,43
